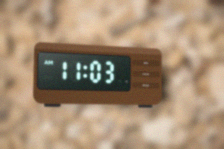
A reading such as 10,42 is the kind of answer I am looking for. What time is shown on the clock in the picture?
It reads 11,03
